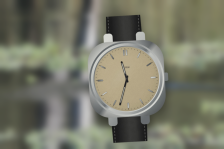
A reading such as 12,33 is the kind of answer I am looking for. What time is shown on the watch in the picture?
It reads 11,33
